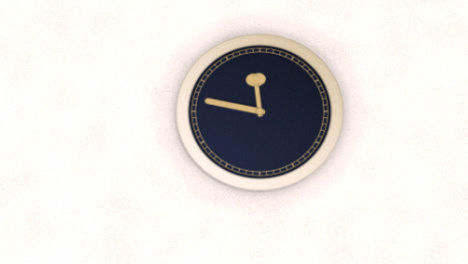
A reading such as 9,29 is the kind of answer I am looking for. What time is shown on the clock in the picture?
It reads 11,47
